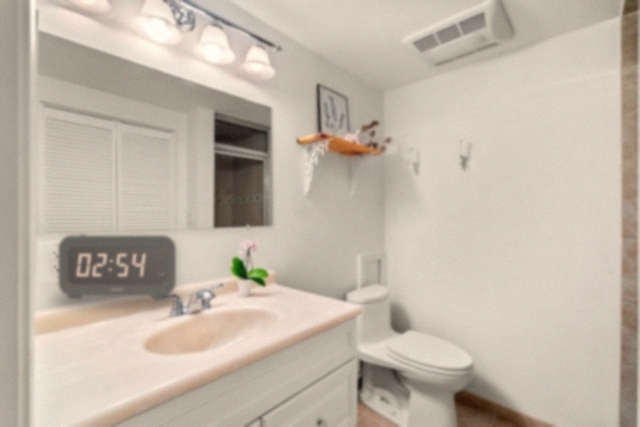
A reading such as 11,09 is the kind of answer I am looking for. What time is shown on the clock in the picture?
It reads 2,54
